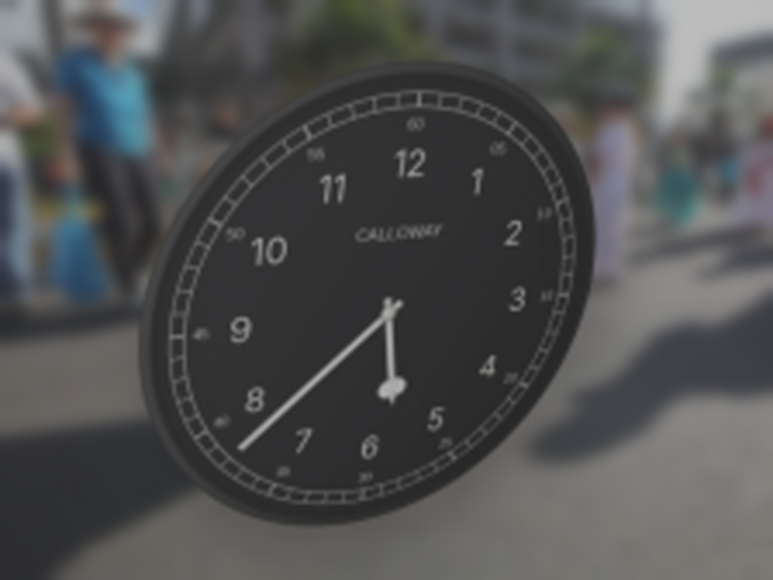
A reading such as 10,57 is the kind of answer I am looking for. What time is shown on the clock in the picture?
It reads 5,38
